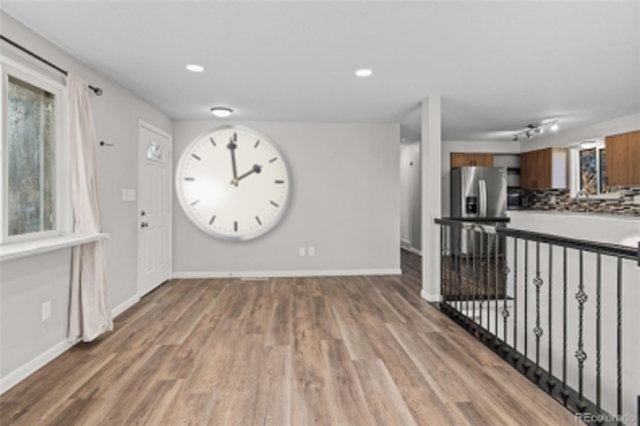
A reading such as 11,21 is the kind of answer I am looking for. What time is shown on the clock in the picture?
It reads 1,59
